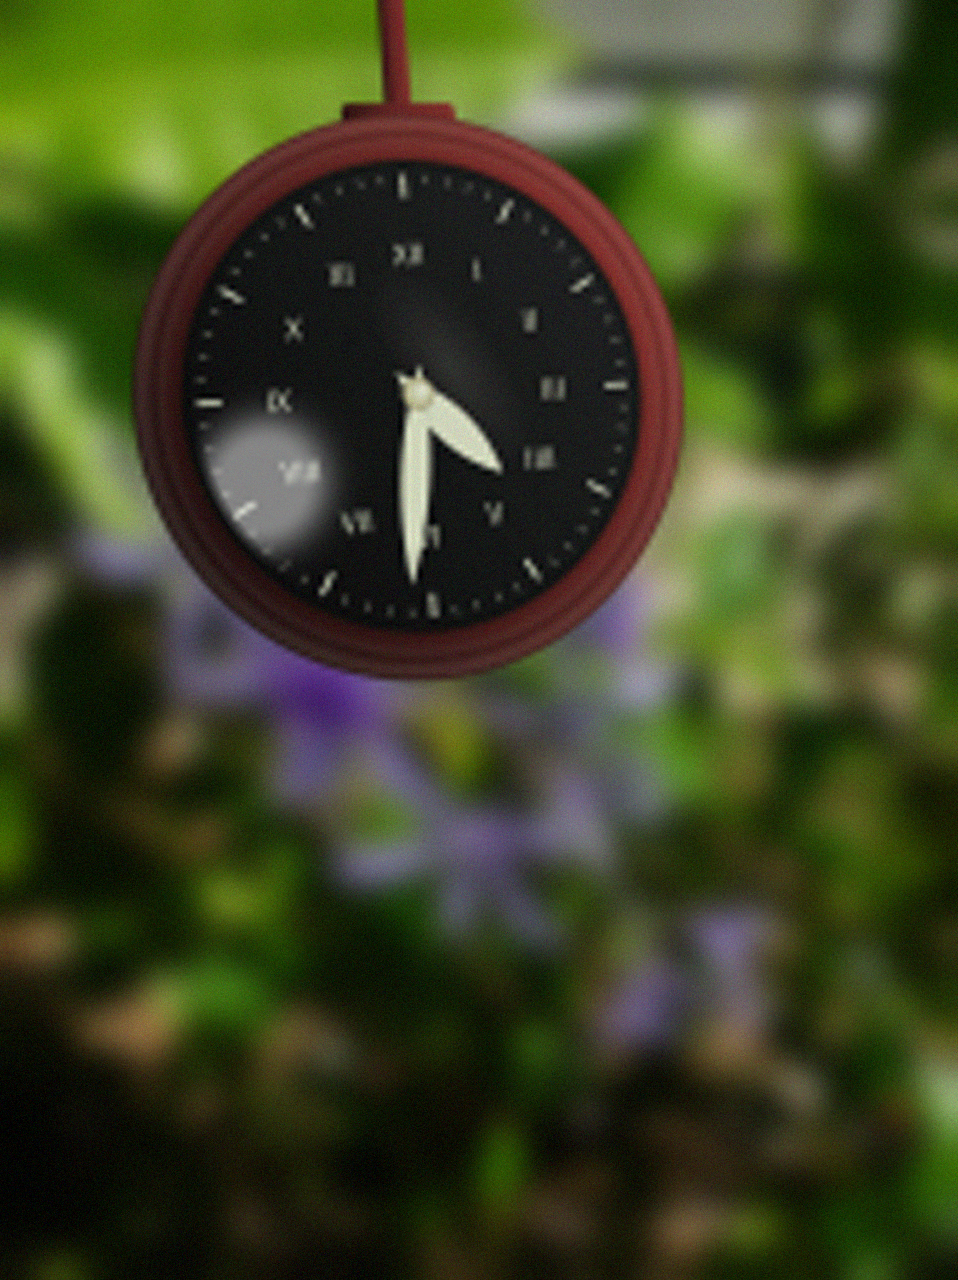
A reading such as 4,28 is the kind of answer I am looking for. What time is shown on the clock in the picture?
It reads 4,31
